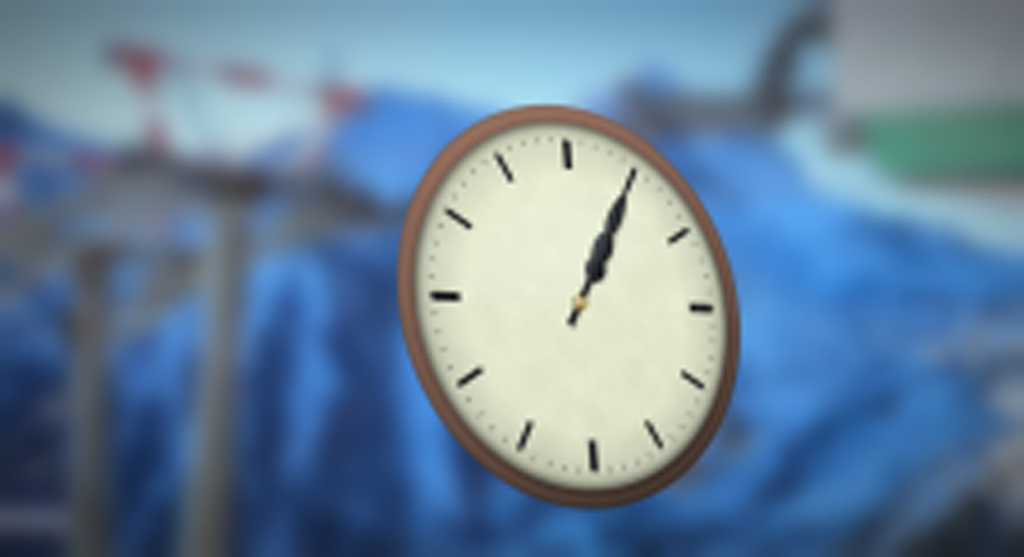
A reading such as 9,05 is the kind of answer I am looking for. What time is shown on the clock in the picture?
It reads 1,05
